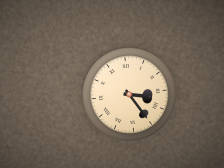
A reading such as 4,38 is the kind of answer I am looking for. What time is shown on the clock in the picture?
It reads 3,25
